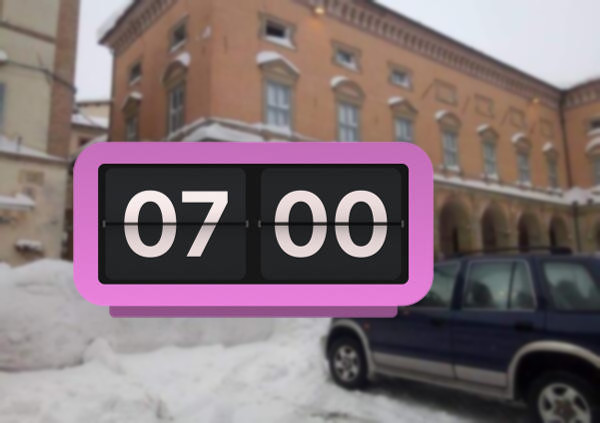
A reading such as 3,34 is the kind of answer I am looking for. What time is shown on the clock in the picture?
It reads 7,00
